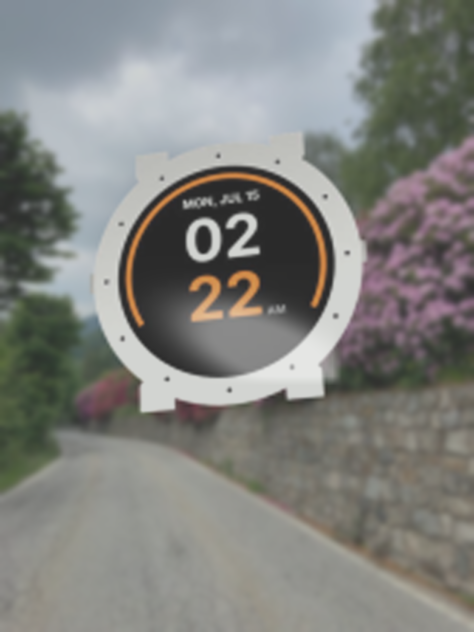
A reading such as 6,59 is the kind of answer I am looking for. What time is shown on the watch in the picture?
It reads 2,22
